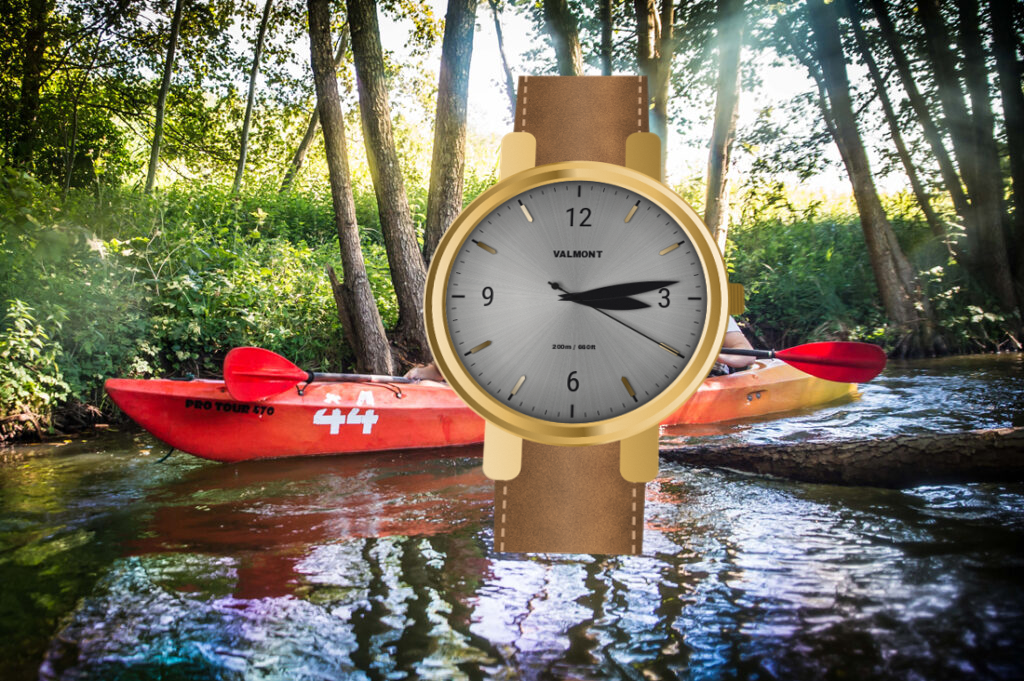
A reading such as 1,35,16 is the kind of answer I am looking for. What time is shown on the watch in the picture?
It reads 3,13,20
